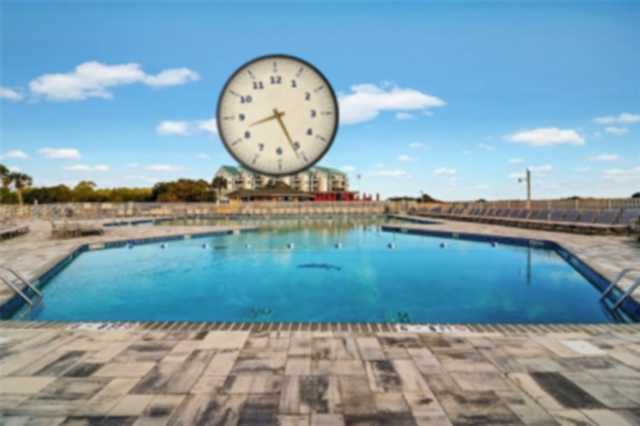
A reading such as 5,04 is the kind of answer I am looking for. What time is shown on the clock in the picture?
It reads 8,26
